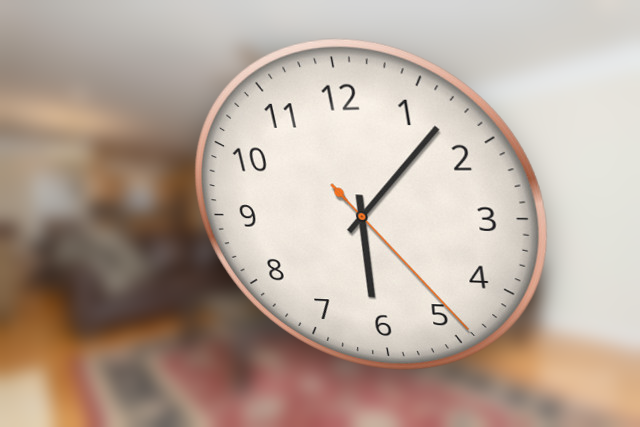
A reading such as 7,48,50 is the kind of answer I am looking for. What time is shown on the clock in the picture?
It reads 6,07,24
